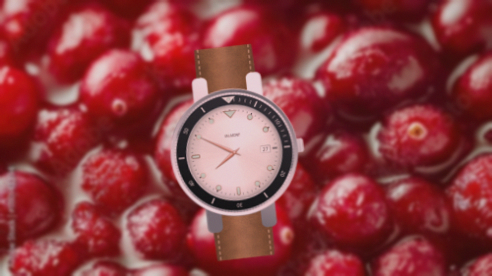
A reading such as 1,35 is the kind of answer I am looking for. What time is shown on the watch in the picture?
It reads 7,50
